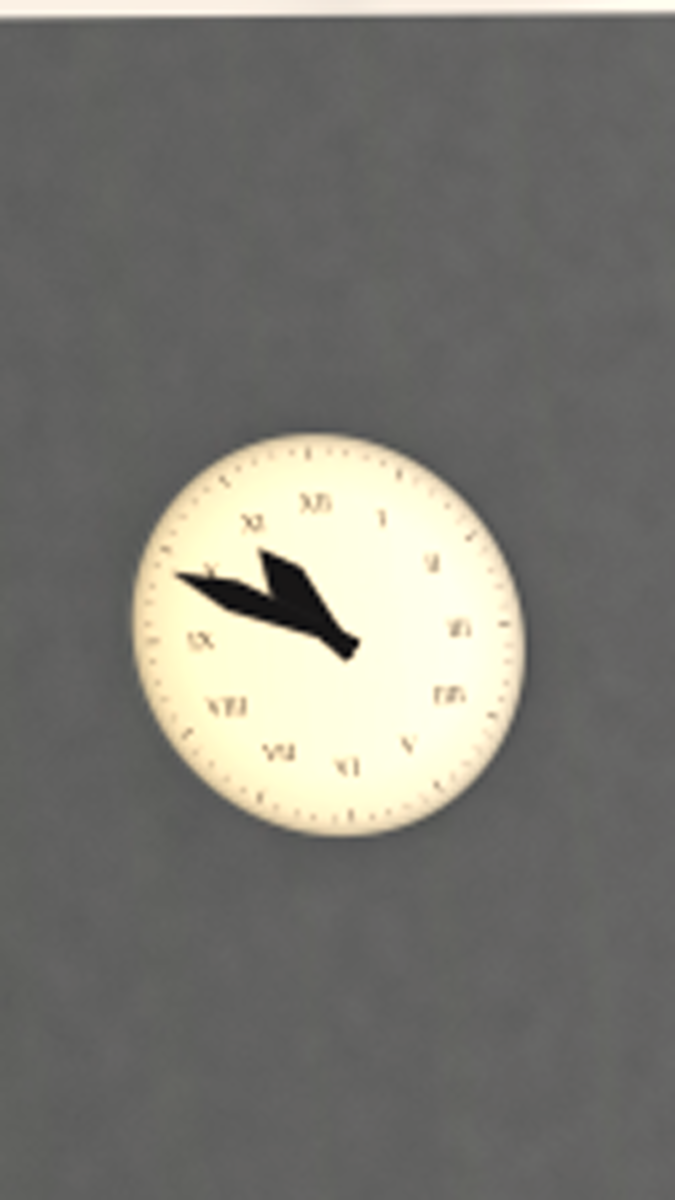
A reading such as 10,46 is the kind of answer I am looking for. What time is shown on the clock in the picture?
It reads 10,49
